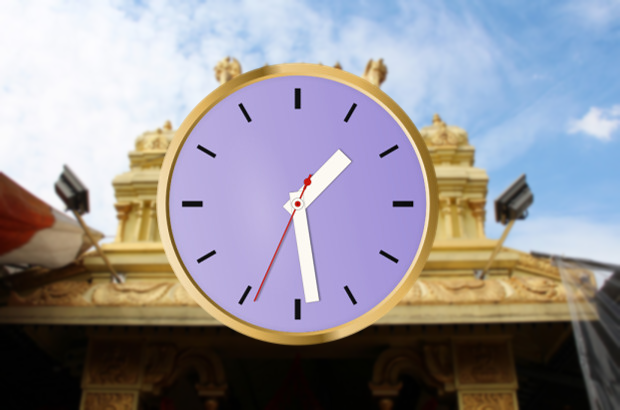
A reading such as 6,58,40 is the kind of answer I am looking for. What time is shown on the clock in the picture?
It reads 1,28,34
